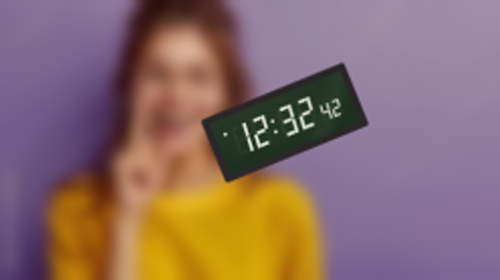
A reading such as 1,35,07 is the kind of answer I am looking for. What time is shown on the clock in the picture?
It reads 12,32,42
